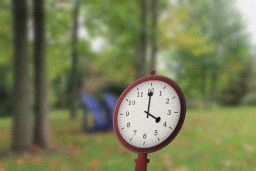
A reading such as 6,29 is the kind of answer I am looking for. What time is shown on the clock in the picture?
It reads 4,00
